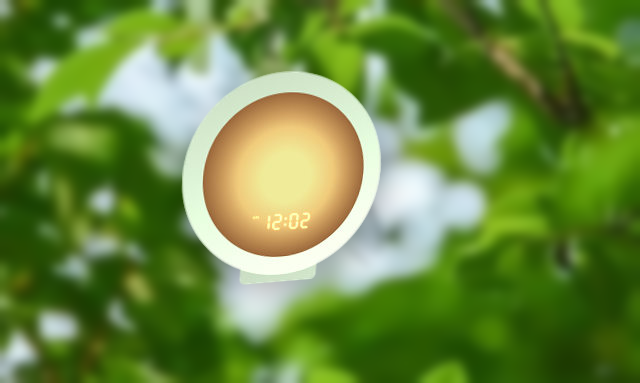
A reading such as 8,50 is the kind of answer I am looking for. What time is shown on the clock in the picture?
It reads 12,02
